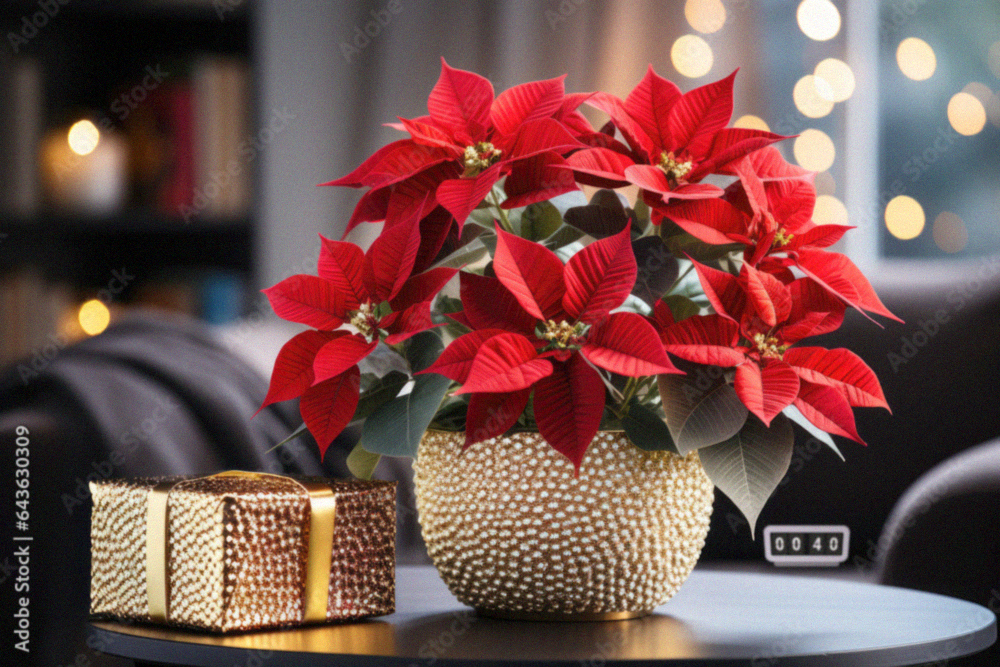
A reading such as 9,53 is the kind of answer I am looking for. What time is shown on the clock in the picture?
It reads 0,40
